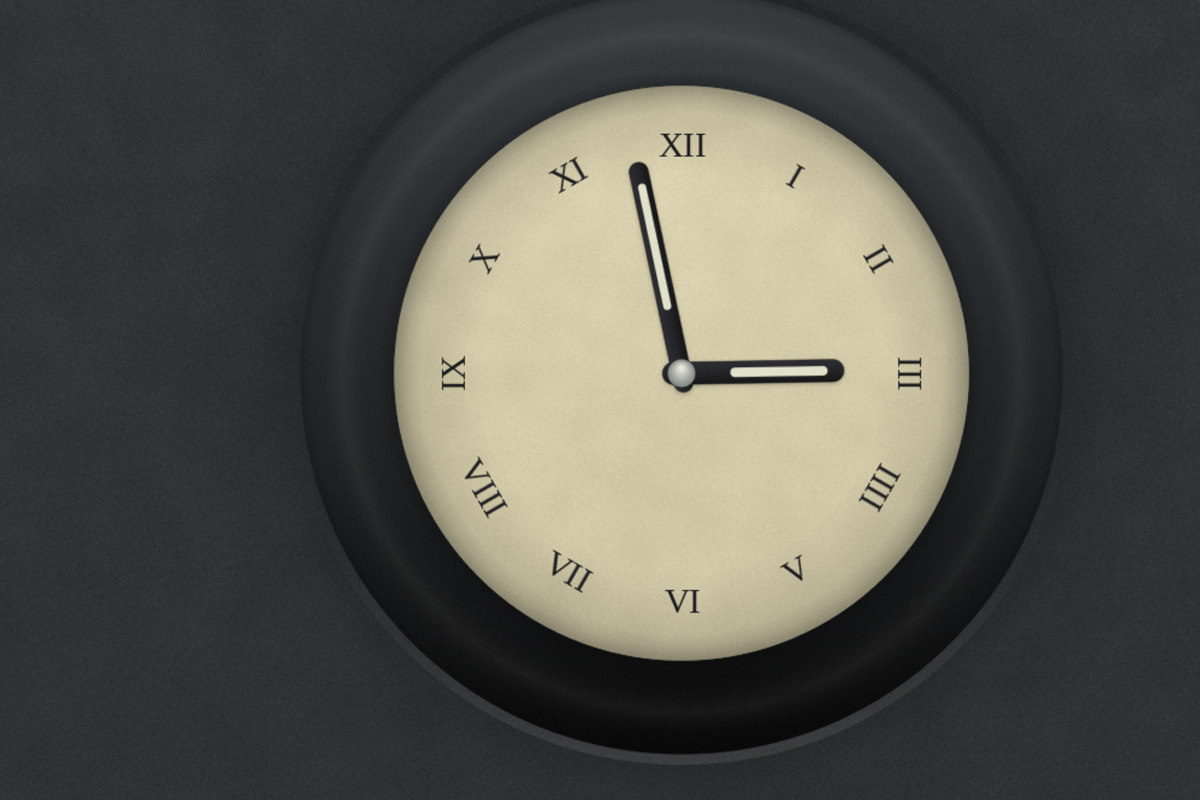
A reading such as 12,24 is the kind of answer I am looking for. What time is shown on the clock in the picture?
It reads 2,58
